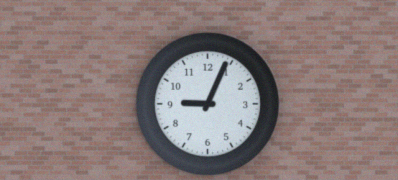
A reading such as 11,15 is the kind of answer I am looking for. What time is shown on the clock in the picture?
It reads 9,04
